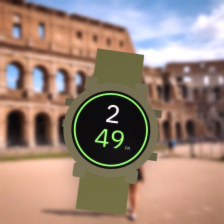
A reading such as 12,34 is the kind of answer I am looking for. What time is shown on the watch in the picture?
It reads 2,49
